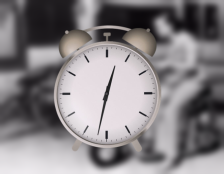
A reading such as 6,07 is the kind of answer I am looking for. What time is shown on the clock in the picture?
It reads 12,32
